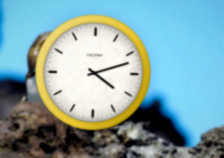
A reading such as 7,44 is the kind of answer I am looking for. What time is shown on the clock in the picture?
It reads 4,12
